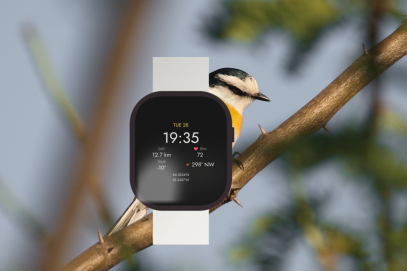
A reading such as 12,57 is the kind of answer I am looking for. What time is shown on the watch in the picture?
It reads 19,35
